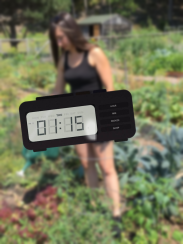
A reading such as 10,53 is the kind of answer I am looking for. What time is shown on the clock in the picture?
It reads 1,15
